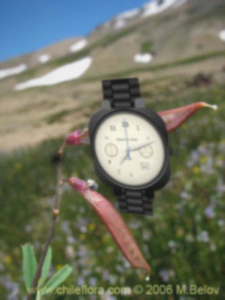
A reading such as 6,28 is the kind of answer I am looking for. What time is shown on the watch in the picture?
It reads 7,12
